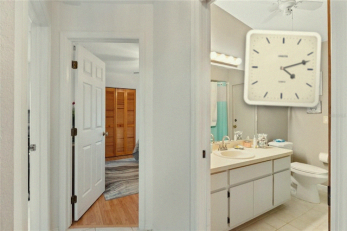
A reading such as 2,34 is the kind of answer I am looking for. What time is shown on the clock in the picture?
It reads 4,12
